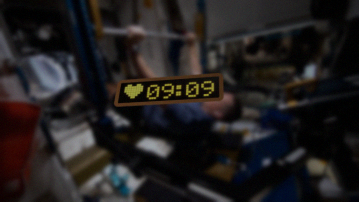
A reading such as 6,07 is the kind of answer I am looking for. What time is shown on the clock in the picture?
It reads 9,09
